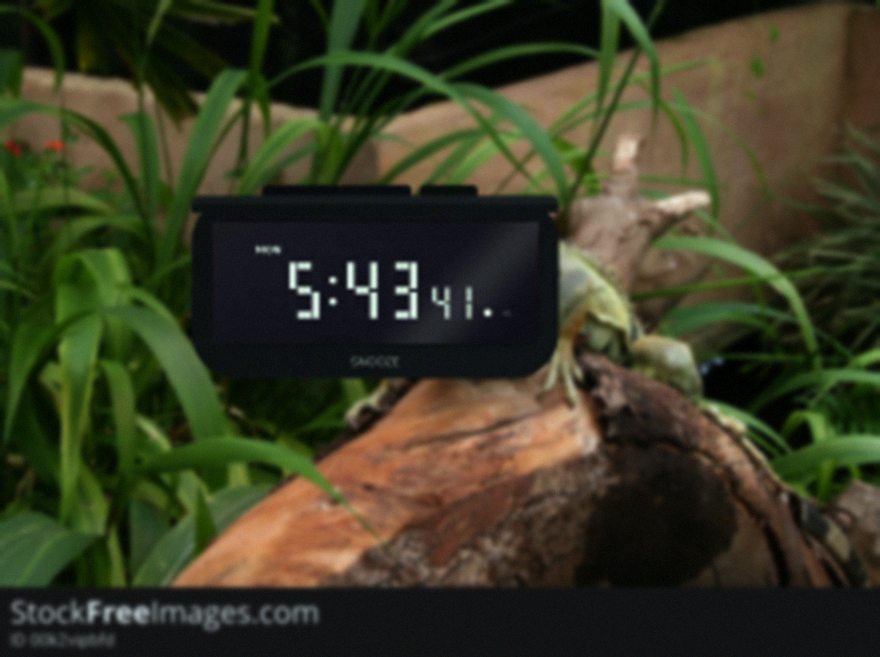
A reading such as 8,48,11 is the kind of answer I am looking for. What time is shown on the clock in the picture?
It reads 5,43,41
